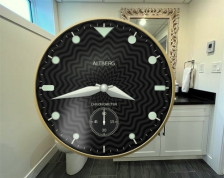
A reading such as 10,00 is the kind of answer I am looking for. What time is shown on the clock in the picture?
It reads 3,43
